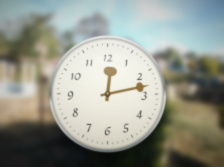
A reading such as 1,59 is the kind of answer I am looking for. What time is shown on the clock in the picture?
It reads 12,13
